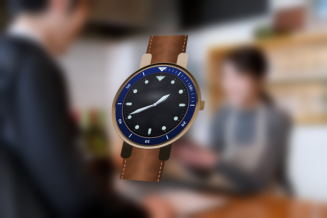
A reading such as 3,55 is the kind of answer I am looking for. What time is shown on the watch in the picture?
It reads 1,41
